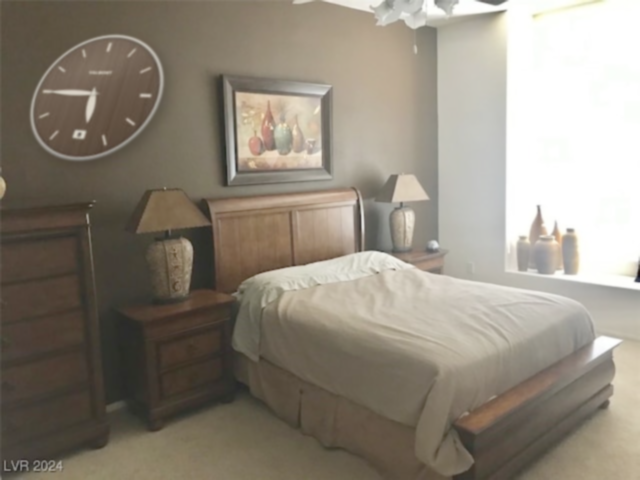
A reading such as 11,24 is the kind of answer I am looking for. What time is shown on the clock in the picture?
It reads 5,45
